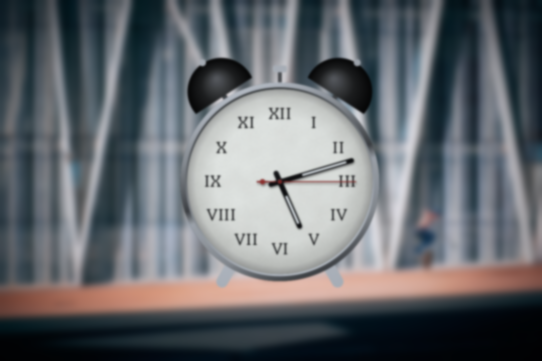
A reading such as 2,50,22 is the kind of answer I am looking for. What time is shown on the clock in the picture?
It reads 5,12,15
